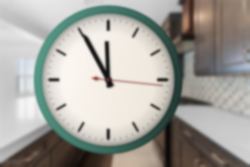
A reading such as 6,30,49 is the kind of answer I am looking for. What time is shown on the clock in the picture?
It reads 11,55,16
